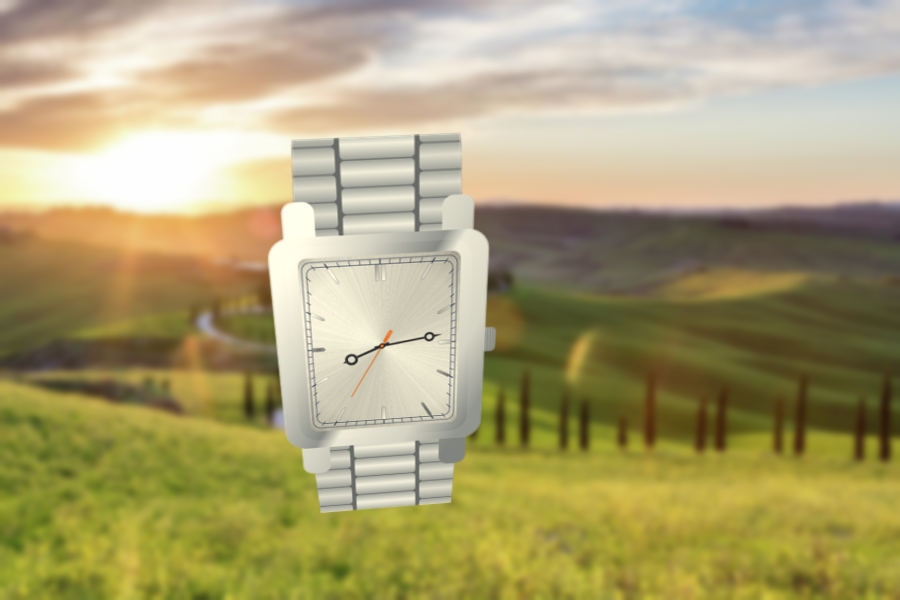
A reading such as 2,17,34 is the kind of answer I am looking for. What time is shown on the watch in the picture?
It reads 8,13,35
